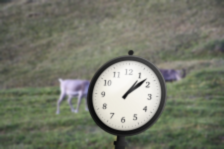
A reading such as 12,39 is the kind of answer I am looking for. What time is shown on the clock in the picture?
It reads 1,08
